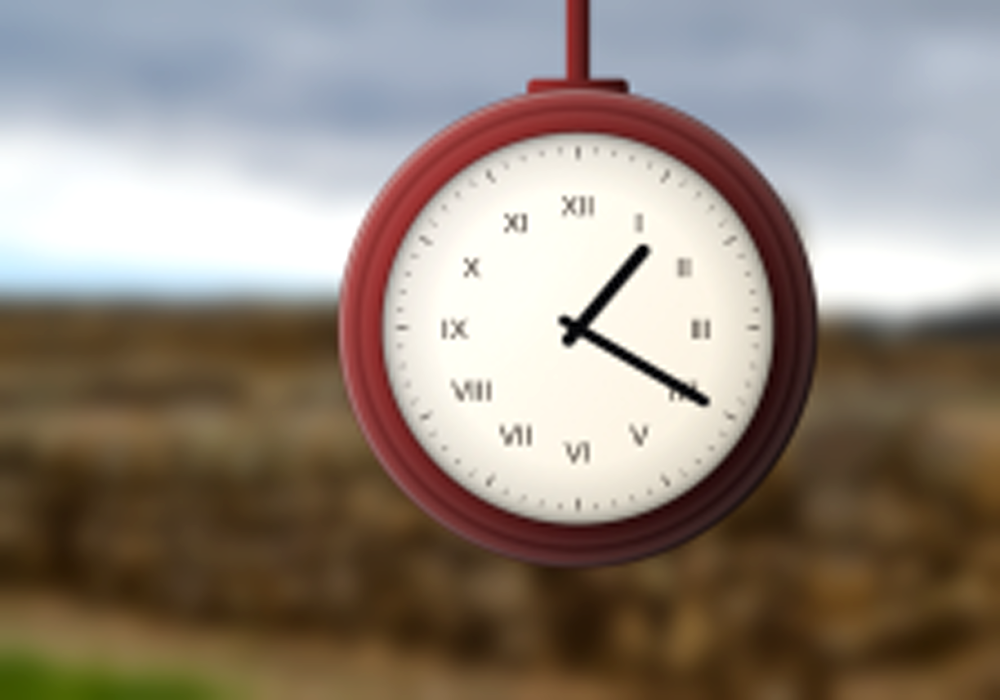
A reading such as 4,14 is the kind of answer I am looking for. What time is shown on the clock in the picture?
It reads 1,20
